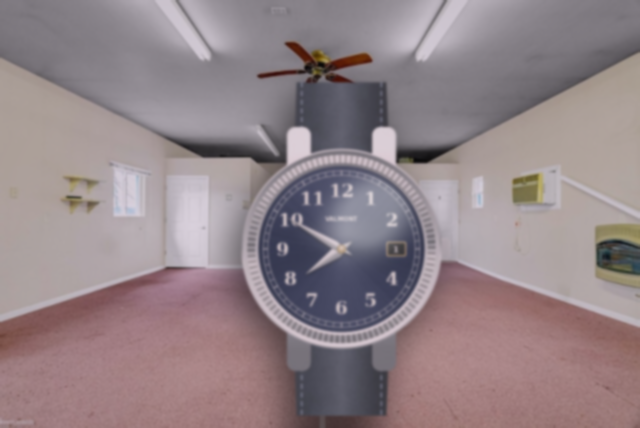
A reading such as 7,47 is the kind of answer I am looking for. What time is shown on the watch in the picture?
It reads 7,50
